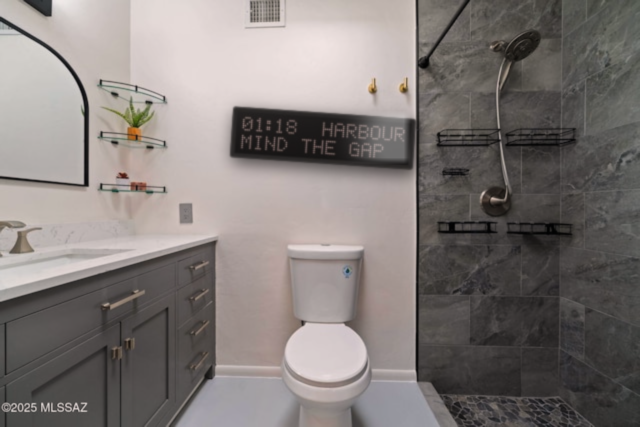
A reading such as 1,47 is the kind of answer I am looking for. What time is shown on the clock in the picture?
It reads 1,18
